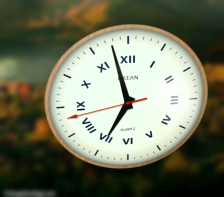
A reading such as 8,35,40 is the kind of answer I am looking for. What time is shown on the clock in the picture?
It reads 6,57,43
